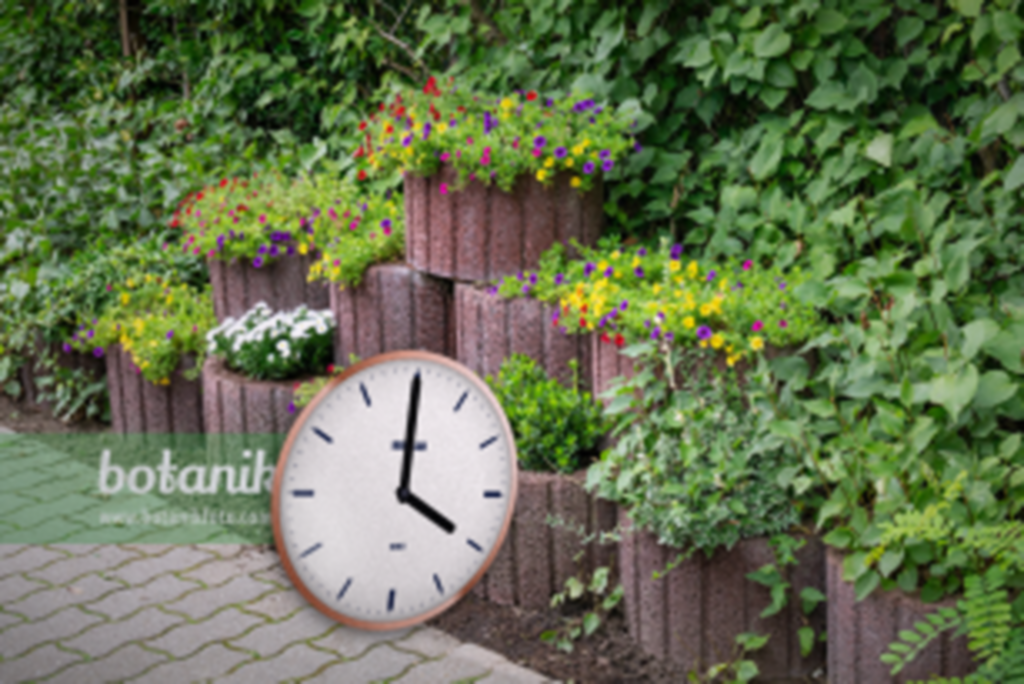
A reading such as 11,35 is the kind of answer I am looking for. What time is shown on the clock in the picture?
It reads 4,00
